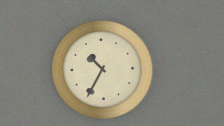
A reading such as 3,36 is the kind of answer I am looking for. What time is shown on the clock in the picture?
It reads 10,35
